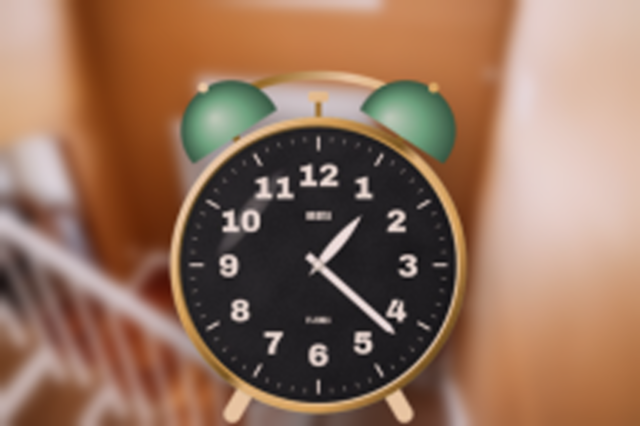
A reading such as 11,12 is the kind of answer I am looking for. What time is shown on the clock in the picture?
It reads 1,22
